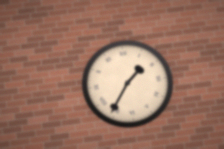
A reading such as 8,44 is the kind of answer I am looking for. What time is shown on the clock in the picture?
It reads 1,36
